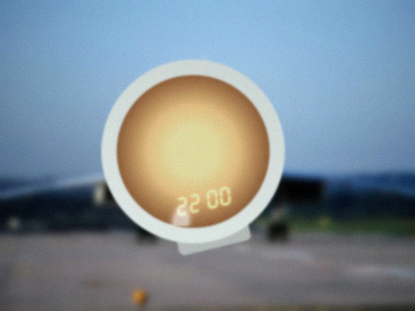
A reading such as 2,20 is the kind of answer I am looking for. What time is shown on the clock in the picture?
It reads 22,00
